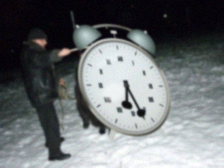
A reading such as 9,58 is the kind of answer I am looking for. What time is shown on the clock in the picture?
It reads 6,27
